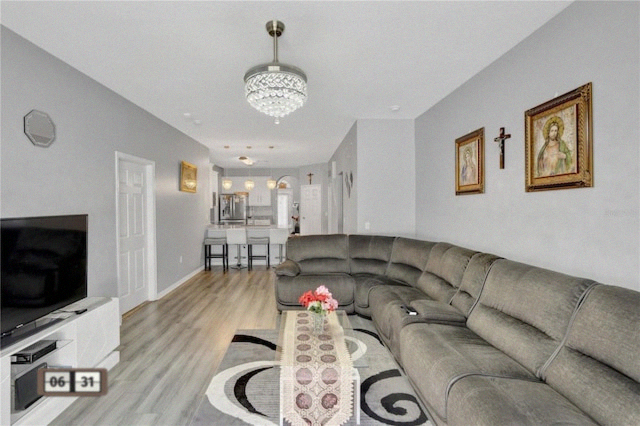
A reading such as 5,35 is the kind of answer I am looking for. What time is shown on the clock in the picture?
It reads 6,31
